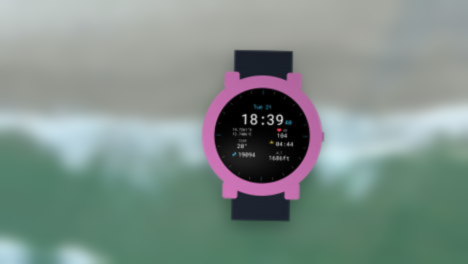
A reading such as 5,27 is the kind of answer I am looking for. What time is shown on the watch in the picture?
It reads 18,39
